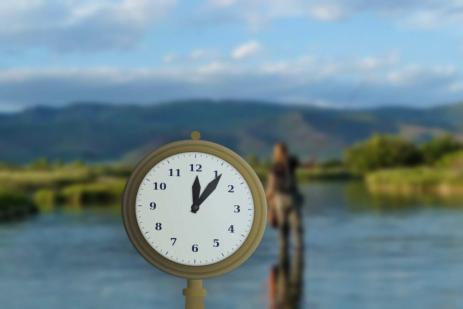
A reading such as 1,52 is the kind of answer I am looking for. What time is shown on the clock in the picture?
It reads 12,06
